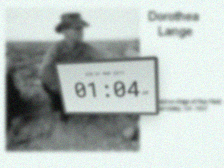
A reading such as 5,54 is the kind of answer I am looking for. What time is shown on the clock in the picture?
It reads 1,04
